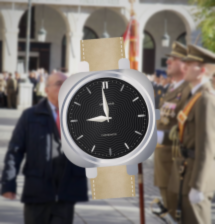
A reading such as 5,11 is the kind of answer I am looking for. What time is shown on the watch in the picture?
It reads 8,59
